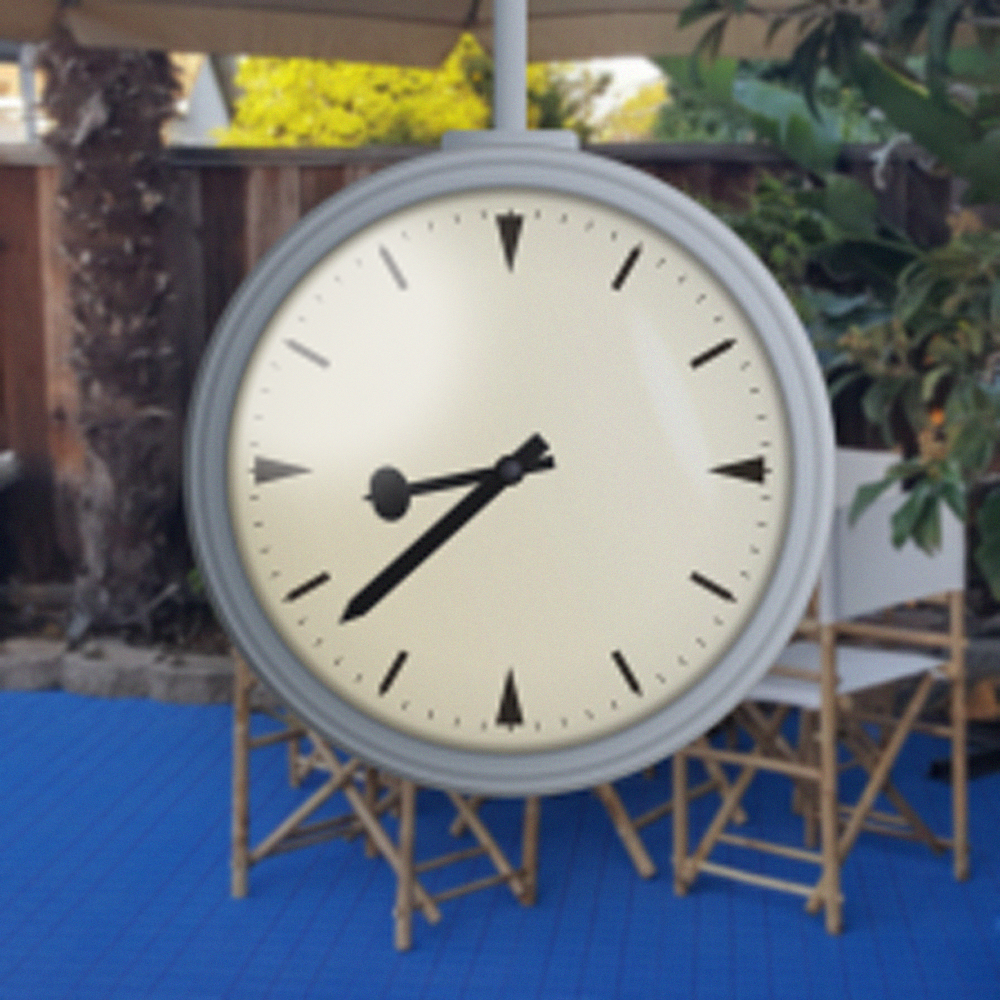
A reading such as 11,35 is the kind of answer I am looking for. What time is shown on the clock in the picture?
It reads 8,38
